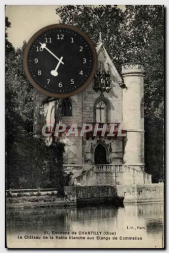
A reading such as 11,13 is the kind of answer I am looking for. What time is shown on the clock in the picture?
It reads 6,52
